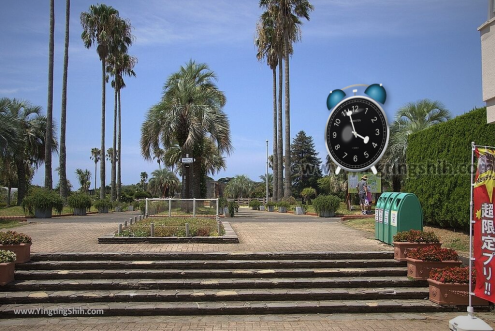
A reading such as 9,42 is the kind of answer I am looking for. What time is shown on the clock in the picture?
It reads 3,57
